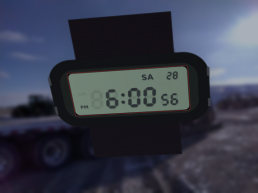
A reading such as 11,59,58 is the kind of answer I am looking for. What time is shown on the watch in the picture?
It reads 6,00,56
